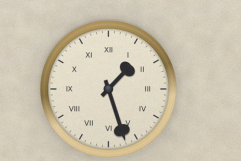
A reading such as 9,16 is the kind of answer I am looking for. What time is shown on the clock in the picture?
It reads 1,27
